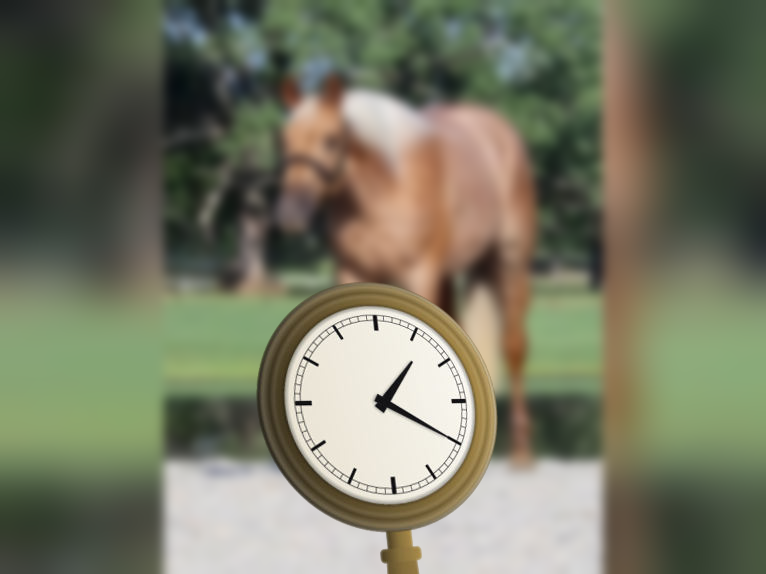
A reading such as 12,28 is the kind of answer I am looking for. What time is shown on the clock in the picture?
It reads 1,20
